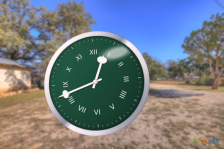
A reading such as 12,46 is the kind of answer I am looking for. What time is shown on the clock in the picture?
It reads 12,42
